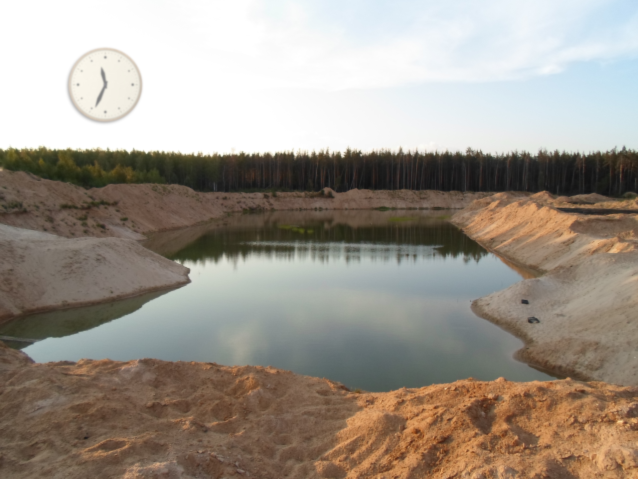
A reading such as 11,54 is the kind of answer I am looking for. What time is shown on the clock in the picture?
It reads 11,34
